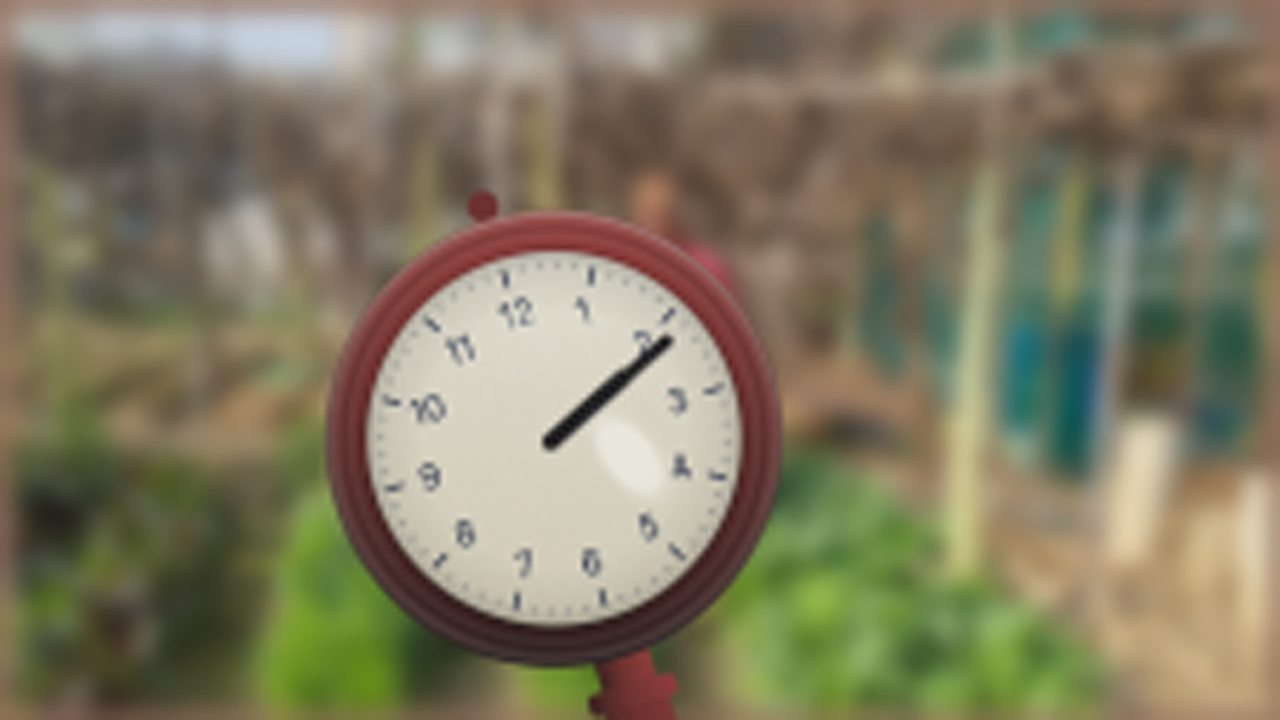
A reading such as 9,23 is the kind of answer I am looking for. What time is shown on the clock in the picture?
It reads 2,11
